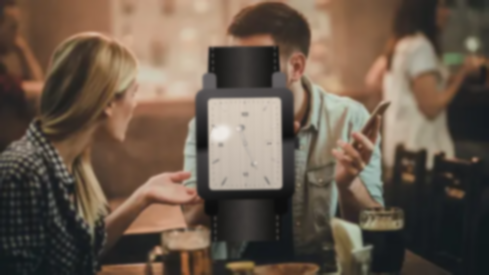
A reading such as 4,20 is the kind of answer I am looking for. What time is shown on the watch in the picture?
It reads 11,26
